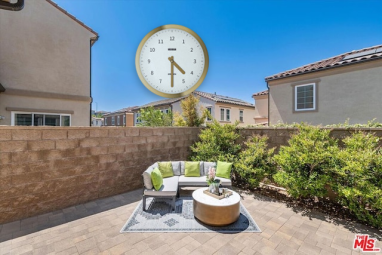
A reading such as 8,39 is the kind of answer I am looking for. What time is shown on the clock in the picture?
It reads 4,30
